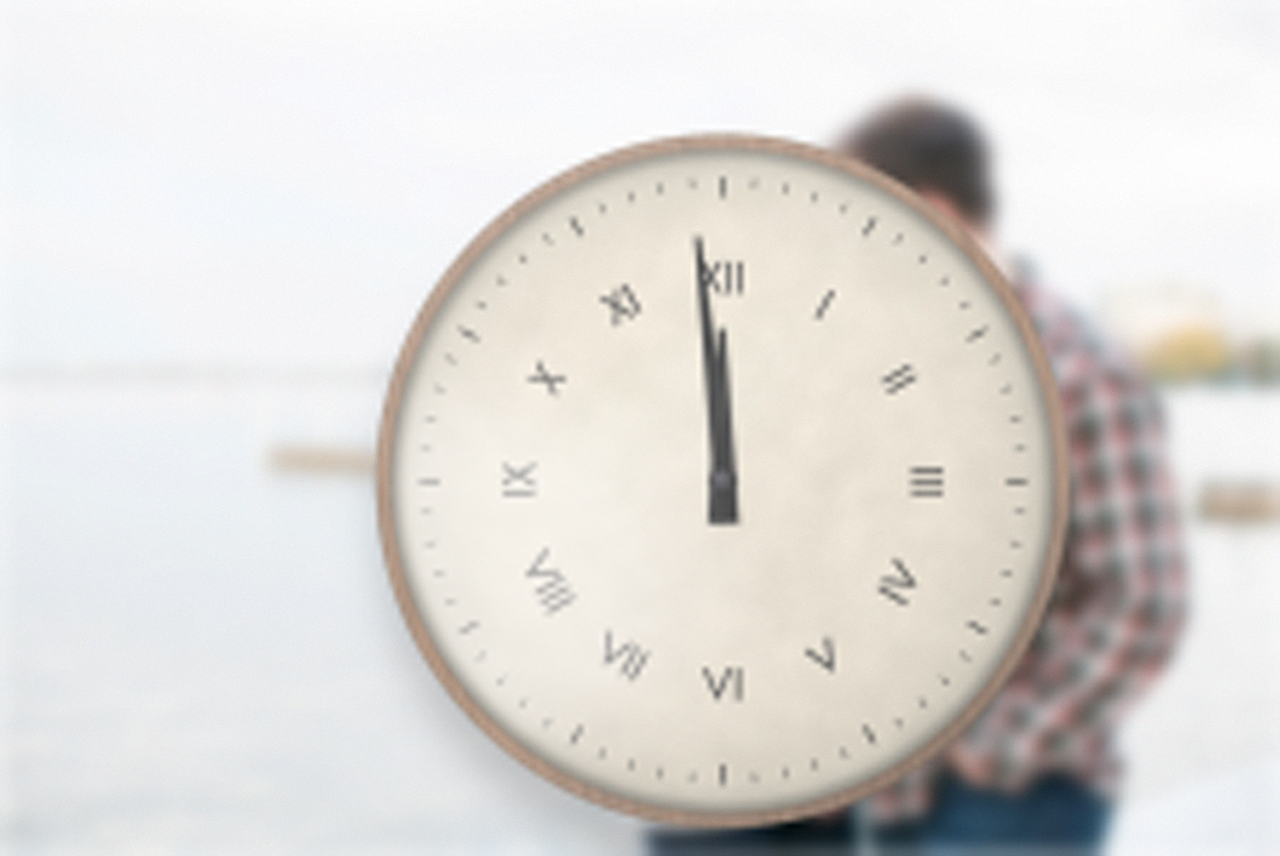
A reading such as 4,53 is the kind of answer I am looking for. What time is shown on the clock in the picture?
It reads 11,59
